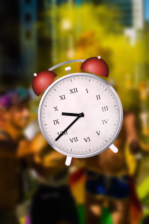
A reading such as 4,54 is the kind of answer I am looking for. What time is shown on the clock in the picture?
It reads 9,40
